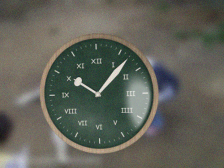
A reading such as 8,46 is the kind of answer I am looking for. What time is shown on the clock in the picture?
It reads 10,07
